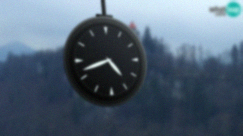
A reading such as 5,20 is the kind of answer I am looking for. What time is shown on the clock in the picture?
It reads 4,42
